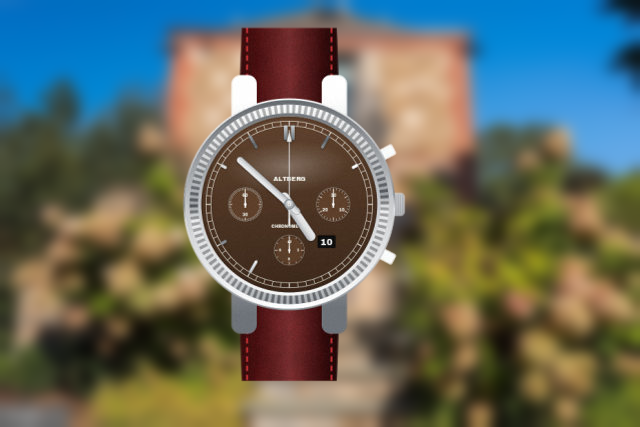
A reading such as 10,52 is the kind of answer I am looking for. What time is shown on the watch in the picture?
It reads 4,52
